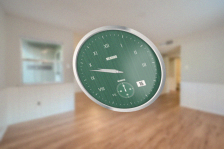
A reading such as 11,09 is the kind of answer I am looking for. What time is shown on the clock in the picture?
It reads 9,48
